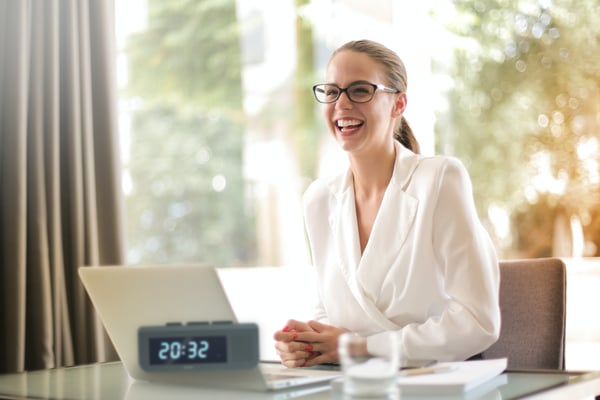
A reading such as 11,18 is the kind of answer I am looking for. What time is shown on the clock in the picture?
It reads 20,32
